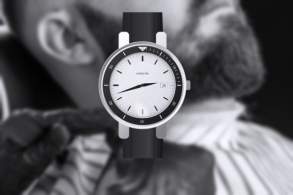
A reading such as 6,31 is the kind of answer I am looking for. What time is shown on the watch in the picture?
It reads 2,42
